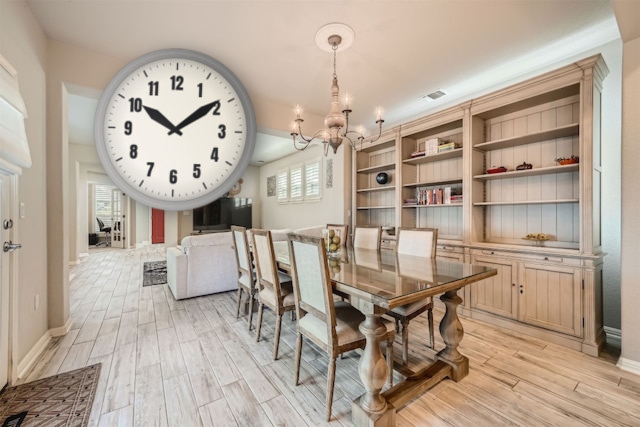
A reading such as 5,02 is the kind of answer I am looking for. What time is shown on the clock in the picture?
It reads 10,09
